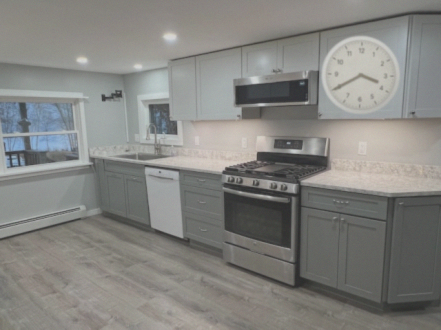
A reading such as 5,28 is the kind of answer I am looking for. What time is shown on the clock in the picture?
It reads 3,40
